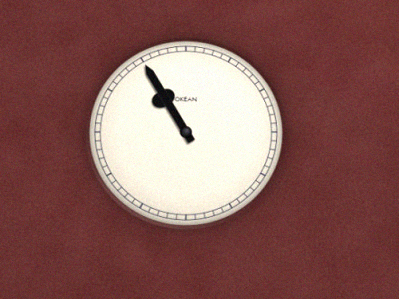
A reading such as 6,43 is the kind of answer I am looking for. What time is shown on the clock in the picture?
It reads 10,55
